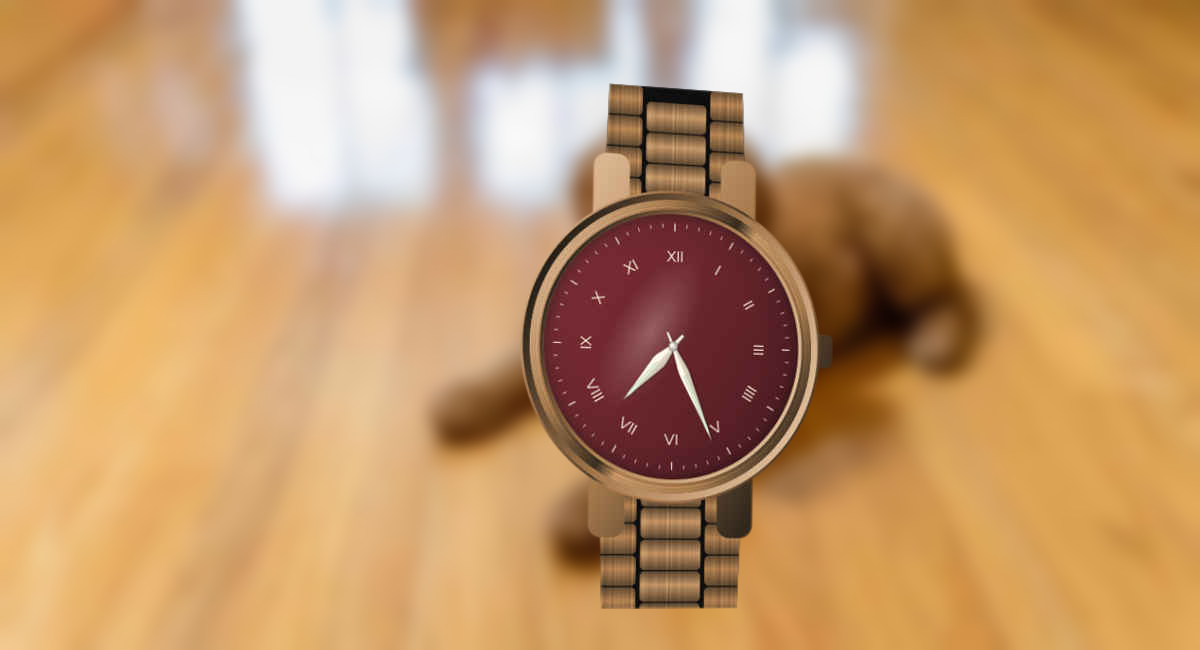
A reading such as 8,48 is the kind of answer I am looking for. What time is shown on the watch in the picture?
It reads 7,26
